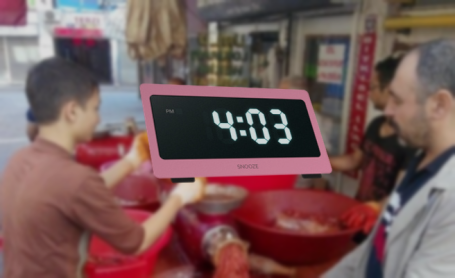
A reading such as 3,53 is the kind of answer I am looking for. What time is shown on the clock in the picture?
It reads 4,03
